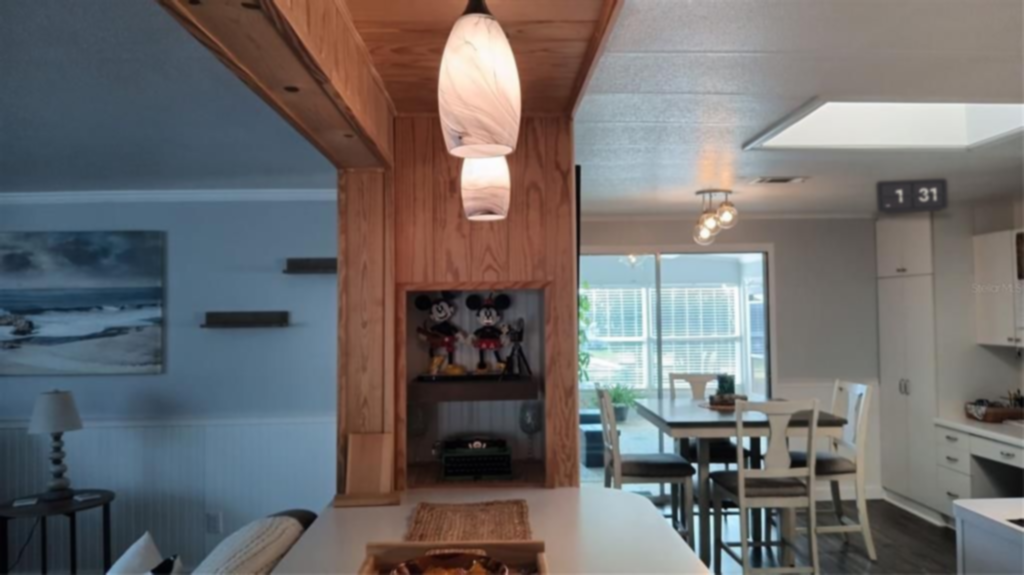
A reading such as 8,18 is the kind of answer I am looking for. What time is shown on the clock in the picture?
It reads 1,31
